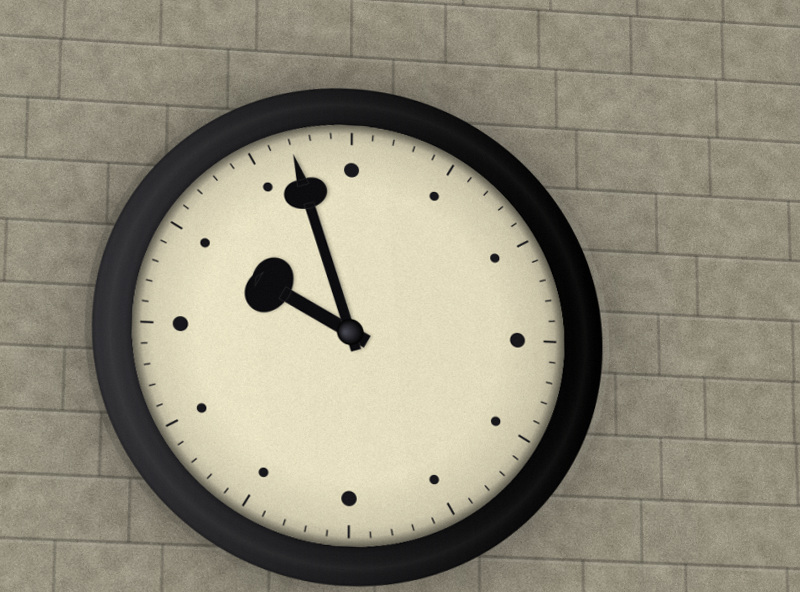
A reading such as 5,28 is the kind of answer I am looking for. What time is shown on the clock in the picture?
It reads 9,57
